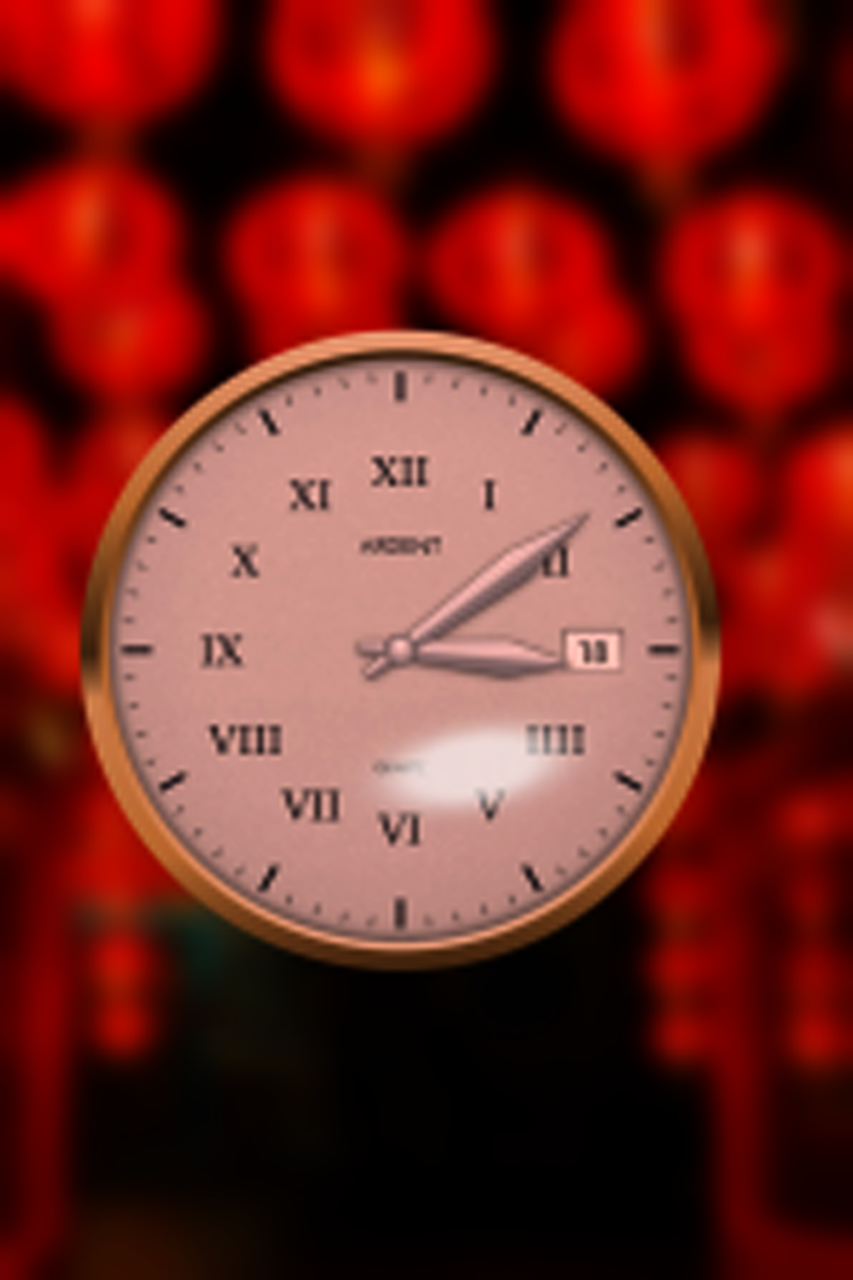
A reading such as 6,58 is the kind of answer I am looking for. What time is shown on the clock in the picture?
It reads 3,09
